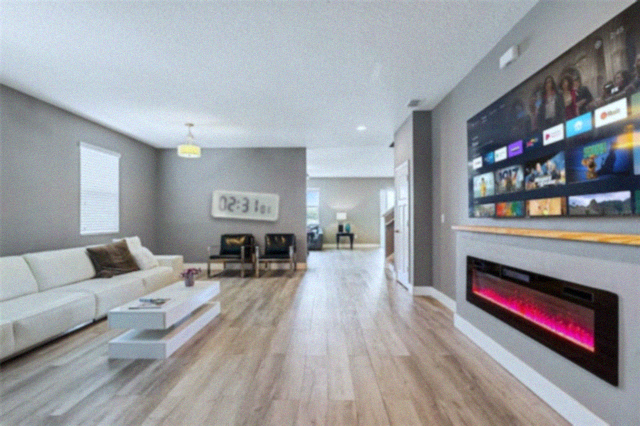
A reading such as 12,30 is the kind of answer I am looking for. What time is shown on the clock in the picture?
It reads 2,31
